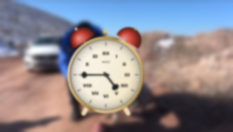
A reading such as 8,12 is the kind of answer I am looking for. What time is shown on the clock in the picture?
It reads 4,45
